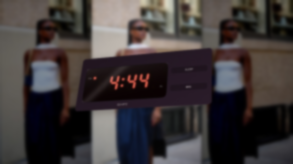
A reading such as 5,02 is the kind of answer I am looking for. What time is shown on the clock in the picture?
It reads 4,44
